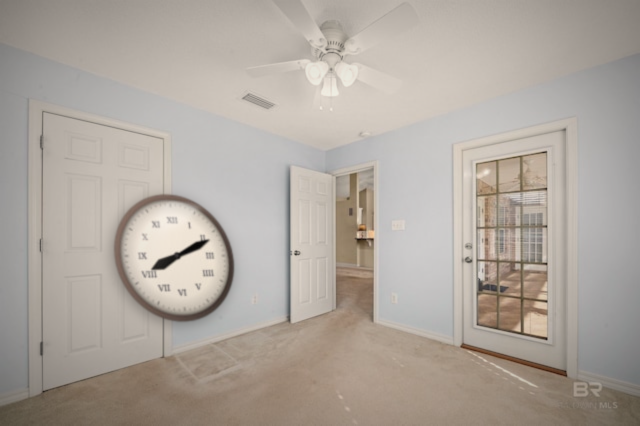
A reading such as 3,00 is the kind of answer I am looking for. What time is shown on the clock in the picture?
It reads 8,11
